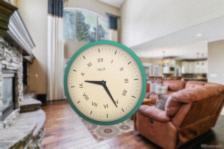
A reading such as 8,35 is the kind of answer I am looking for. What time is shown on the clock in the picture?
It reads 9,26
